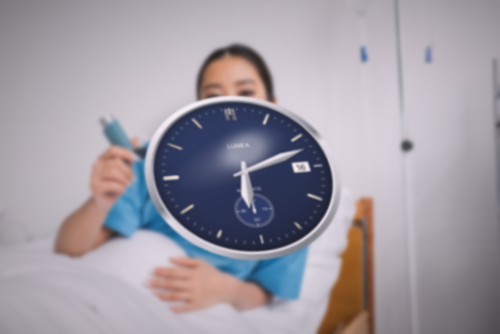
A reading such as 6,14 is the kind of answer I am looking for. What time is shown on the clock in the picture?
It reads 6,12
